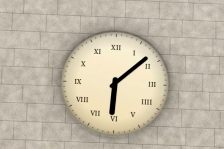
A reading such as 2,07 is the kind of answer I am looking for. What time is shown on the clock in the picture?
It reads 6,08
